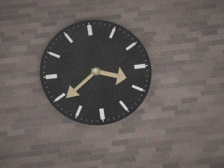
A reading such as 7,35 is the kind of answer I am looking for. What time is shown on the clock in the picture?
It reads 3,39
